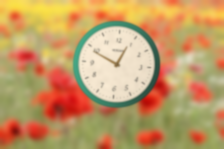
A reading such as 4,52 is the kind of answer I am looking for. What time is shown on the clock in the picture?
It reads 12,49
